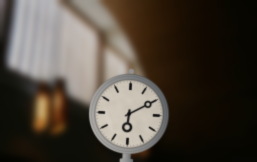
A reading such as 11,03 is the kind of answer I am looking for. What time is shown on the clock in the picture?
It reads 6,10
